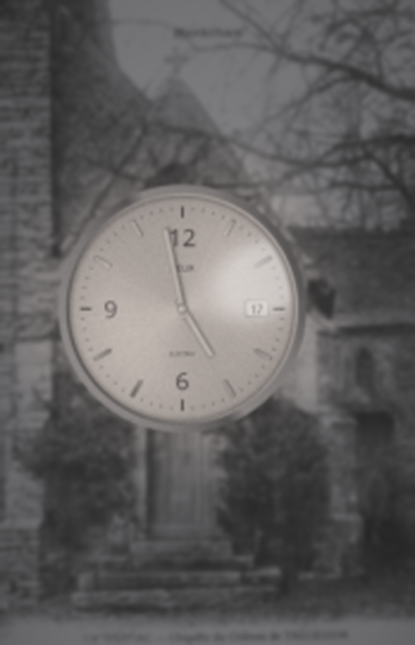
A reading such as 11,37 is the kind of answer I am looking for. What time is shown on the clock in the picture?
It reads 4,58
